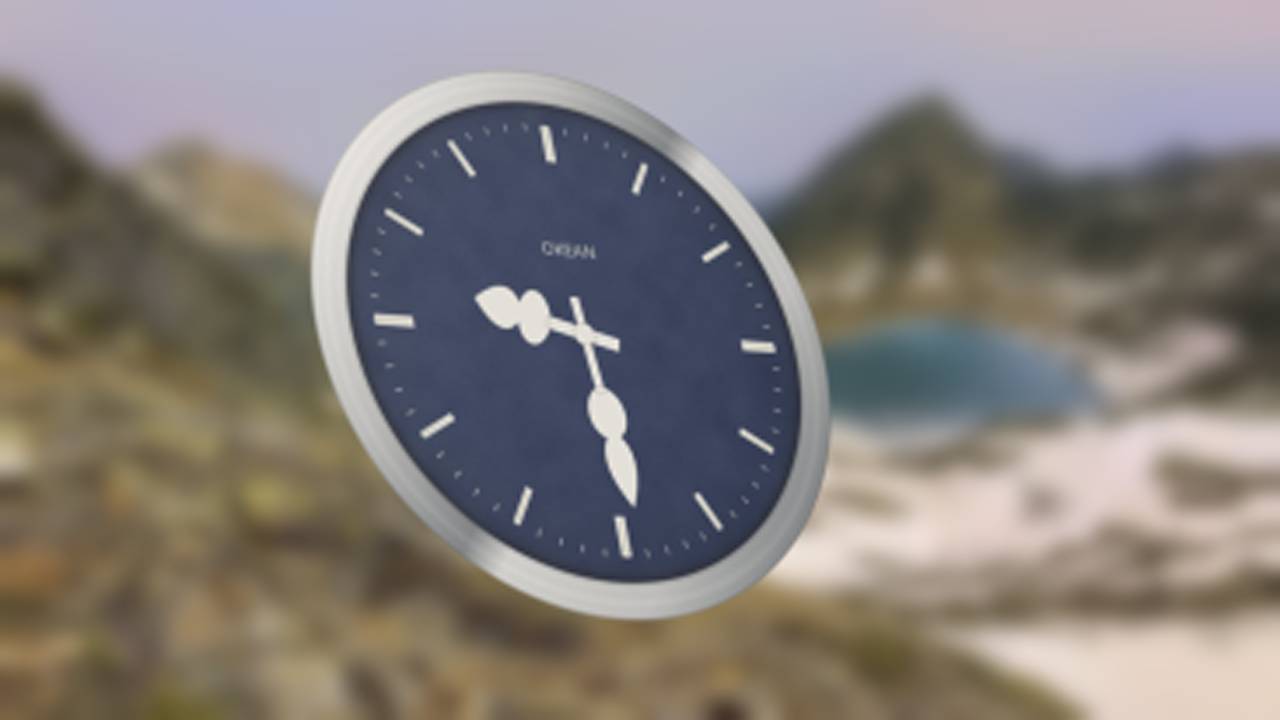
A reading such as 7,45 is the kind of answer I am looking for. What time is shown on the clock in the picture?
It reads 9,29
